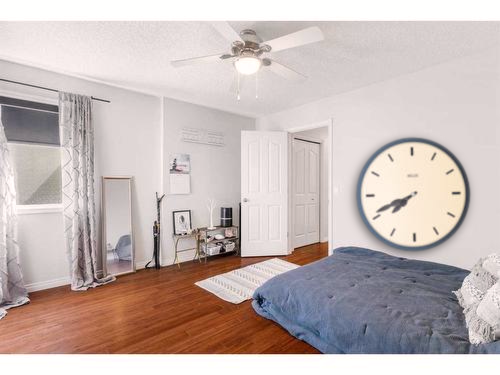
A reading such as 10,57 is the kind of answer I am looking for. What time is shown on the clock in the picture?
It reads 7,41
